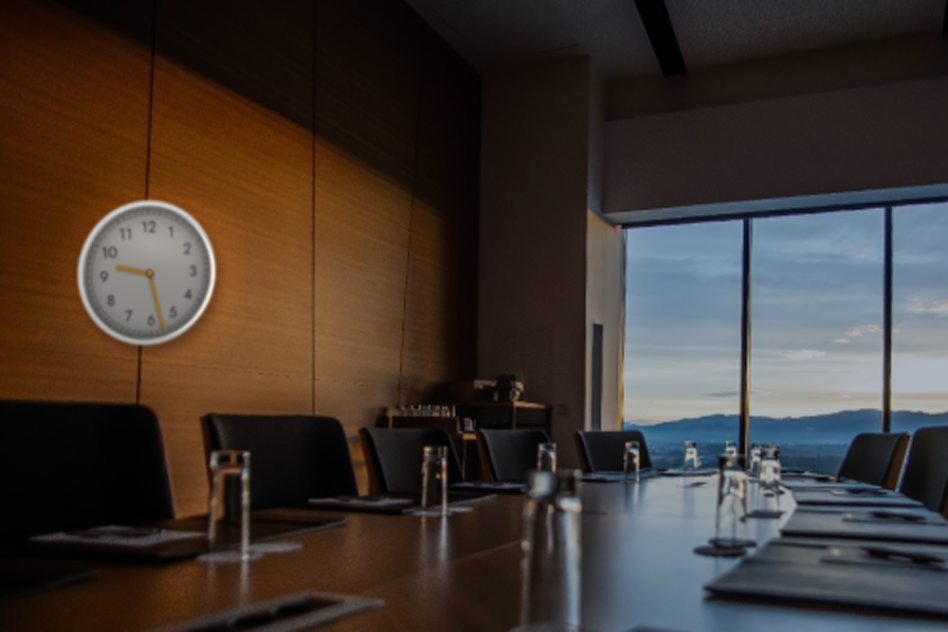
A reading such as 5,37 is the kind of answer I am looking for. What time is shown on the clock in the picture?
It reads 9,28
